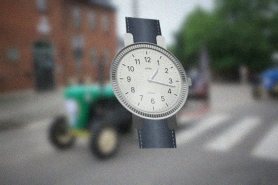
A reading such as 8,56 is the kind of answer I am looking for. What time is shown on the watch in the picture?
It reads 1,17
